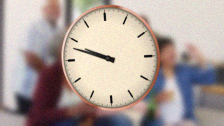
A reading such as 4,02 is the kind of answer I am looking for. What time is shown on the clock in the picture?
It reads 9,48
